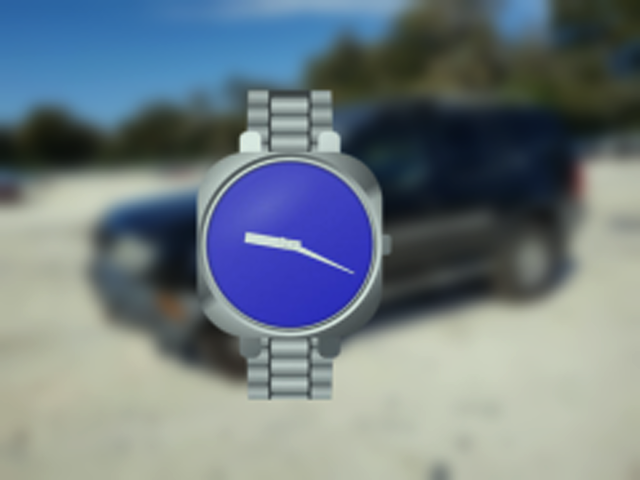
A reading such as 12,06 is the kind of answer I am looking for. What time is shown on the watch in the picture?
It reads 9,19
